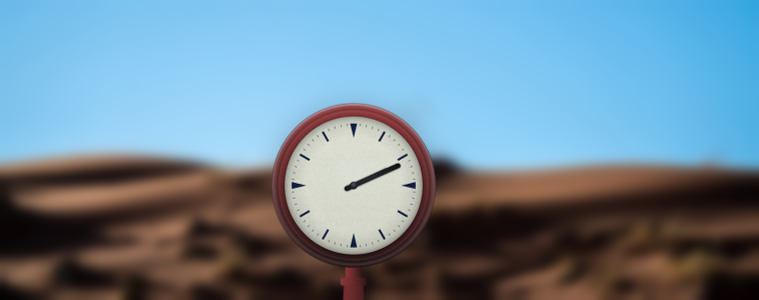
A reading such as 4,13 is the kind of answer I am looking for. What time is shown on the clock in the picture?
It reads 2,11
